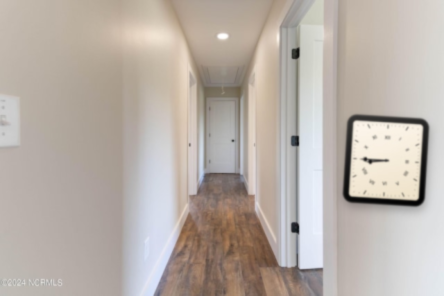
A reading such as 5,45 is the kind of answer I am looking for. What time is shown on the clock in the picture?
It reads 8,45
